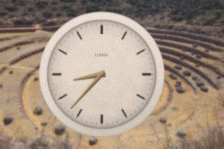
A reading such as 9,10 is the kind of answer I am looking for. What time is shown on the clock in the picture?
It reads 8,37
